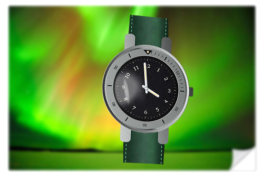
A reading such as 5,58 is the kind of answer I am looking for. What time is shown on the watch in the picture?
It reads 3,59
